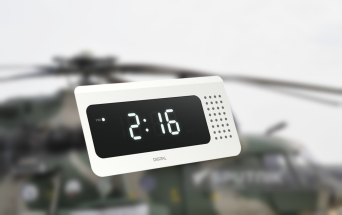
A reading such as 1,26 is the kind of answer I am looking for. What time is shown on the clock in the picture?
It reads 2,16
